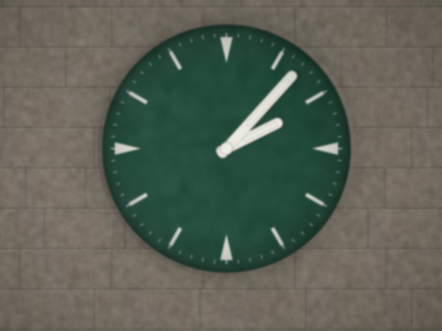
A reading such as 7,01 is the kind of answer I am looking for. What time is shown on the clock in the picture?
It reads 2,07
